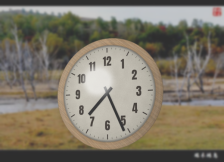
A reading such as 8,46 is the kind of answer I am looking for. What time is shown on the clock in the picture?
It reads 7,26
